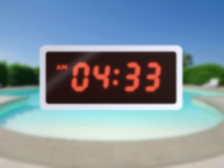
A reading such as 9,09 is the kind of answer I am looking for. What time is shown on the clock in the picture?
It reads 4,33
